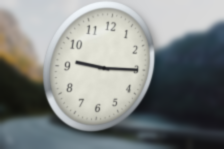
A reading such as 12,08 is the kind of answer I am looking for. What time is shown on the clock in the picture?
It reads 9,15
